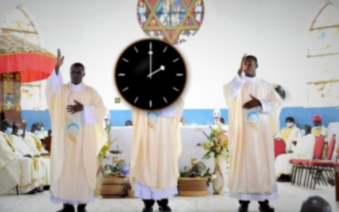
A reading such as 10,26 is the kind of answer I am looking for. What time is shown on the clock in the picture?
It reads 2,00
